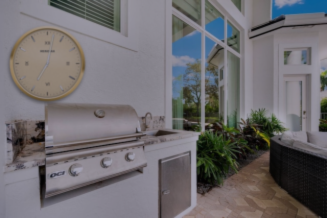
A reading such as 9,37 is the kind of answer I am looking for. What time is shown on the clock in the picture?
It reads 7,02
